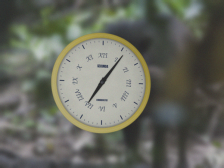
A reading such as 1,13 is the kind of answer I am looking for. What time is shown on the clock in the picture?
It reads 7,06
